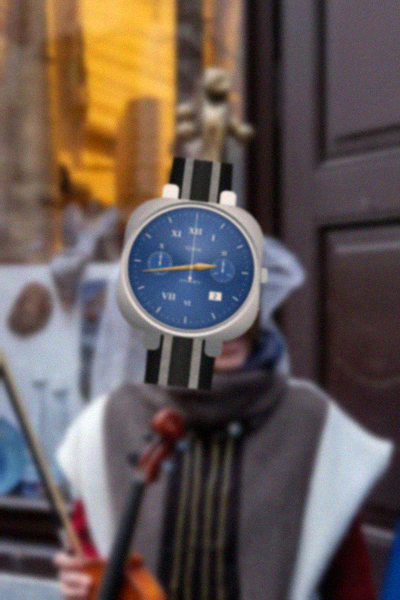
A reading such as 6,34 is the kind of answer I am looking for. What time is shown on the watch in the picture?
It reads 2,43
